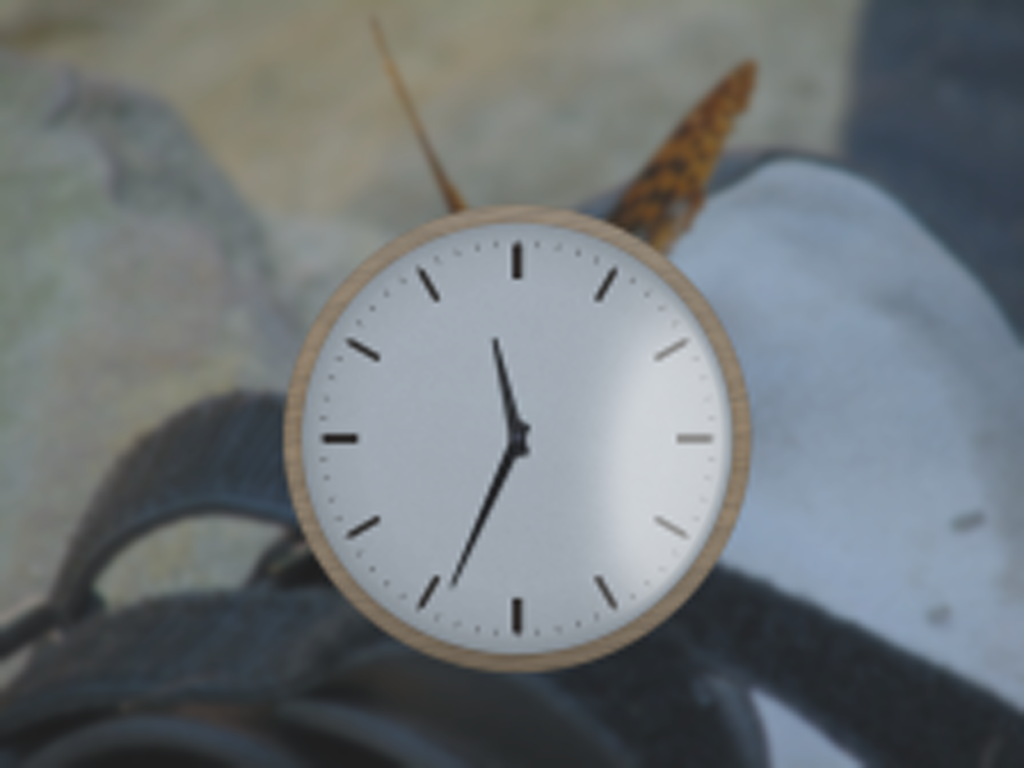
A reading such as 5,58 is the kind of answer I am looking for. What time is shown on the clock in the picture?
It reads 11,34
